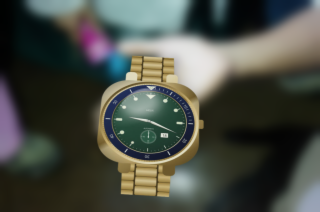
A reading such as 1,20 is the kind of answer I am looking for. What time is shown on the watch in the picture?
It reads 9,19
